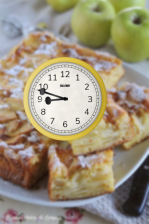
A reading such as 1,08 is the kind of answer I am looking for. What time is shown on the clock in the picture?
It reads 8,48
